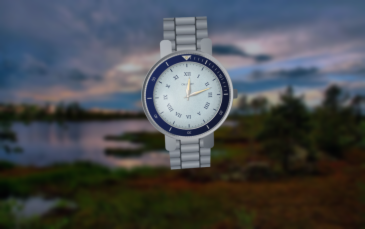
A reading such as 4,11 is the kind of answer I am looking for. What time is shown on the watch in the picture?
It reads 12,12
